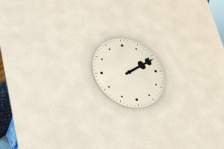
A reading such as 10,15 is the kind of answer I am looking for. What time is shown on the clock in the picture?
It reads 2,11
